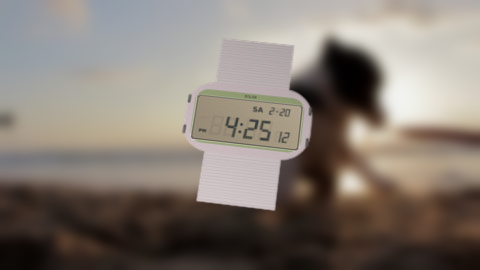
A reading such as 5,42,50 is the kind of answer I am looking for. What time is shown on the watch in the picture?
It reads 4,25,12
